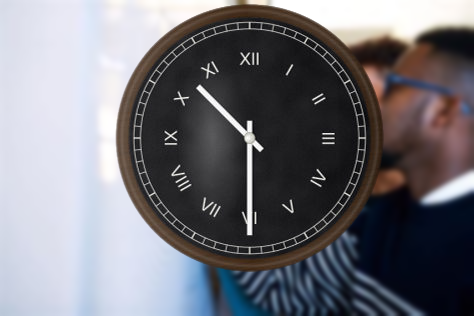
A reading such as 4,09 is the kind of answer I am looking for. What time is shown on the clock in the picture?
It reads 10,30
